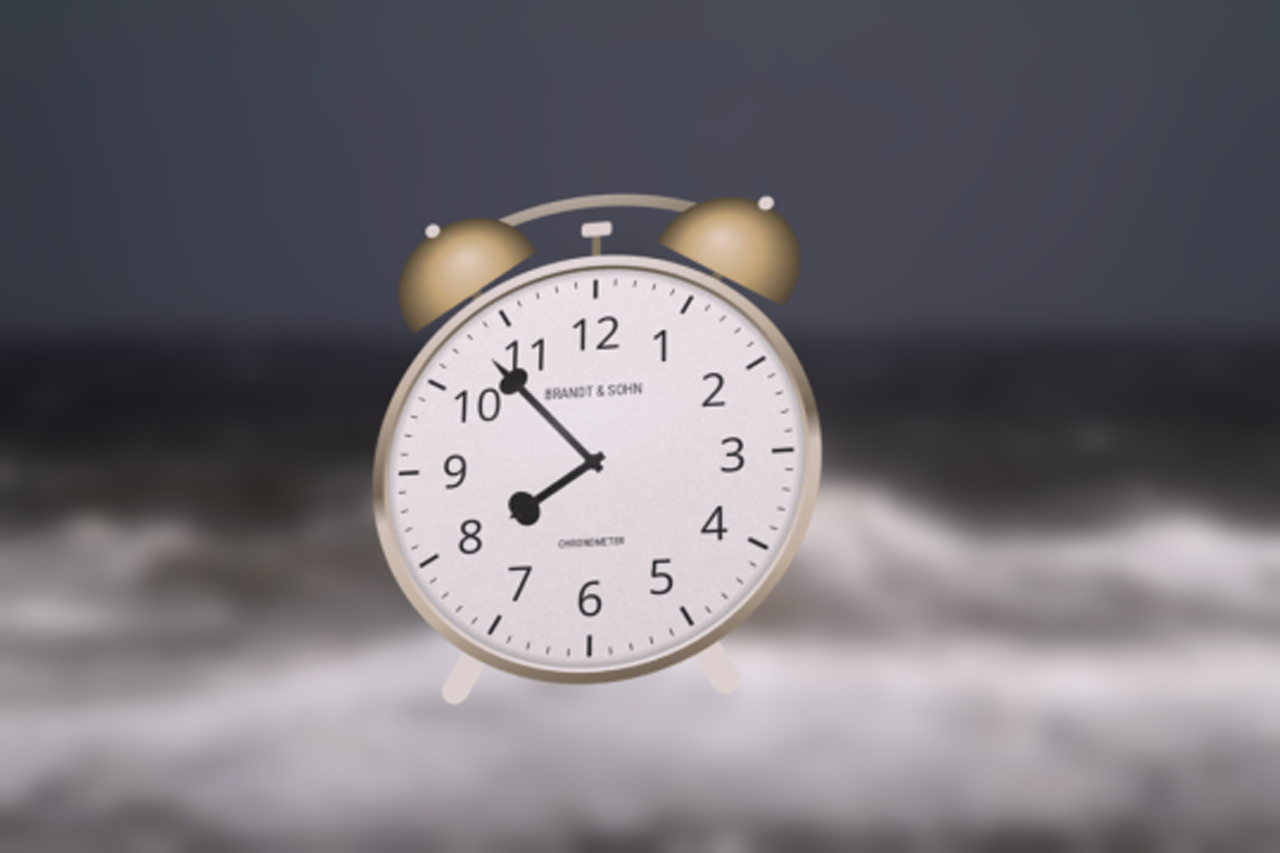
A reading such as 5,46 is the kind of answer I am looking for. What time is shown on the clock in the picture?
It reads 7,53
